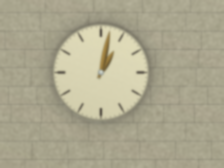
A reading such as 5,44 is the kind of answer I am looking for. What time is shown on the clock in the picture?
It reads 1,02
